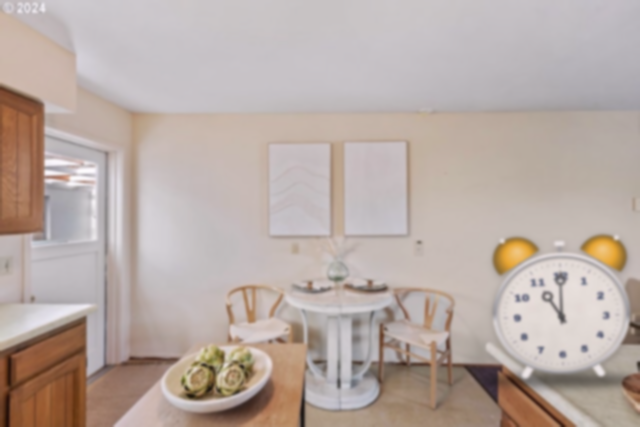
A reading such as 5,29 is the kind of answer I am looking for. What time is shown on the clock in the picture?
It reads 11,00
